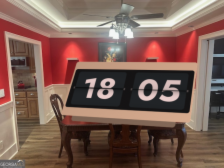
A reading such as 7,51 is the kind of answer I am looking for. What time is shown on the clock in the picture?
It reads 18,05
